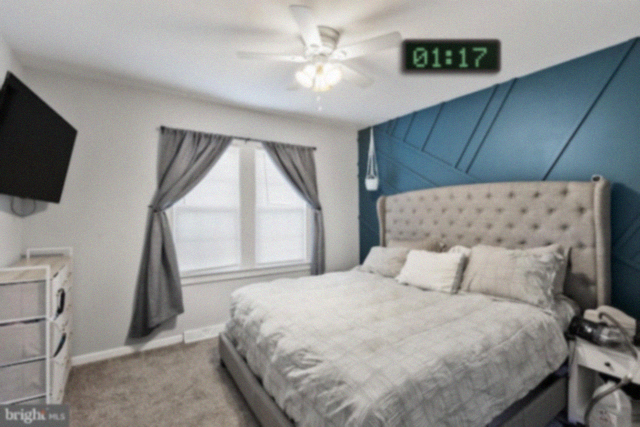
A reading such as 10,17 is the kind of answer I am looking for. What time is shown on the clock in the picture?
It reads 1,17
